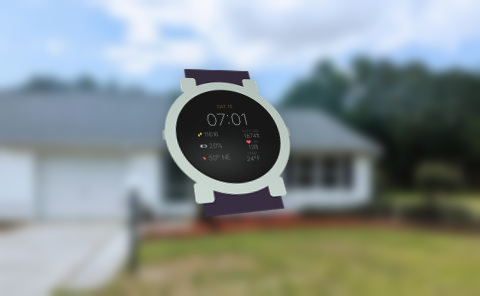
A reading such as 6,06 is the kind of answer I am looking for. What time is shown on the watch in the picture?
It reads 7,01
